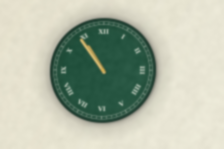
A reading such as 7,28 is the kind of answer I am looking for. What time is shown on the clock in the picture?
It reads 10,54
